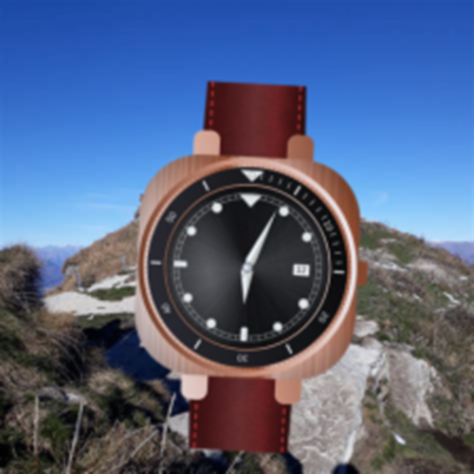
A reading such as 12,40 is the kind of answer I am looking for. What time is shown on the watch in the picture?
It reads 6,04
